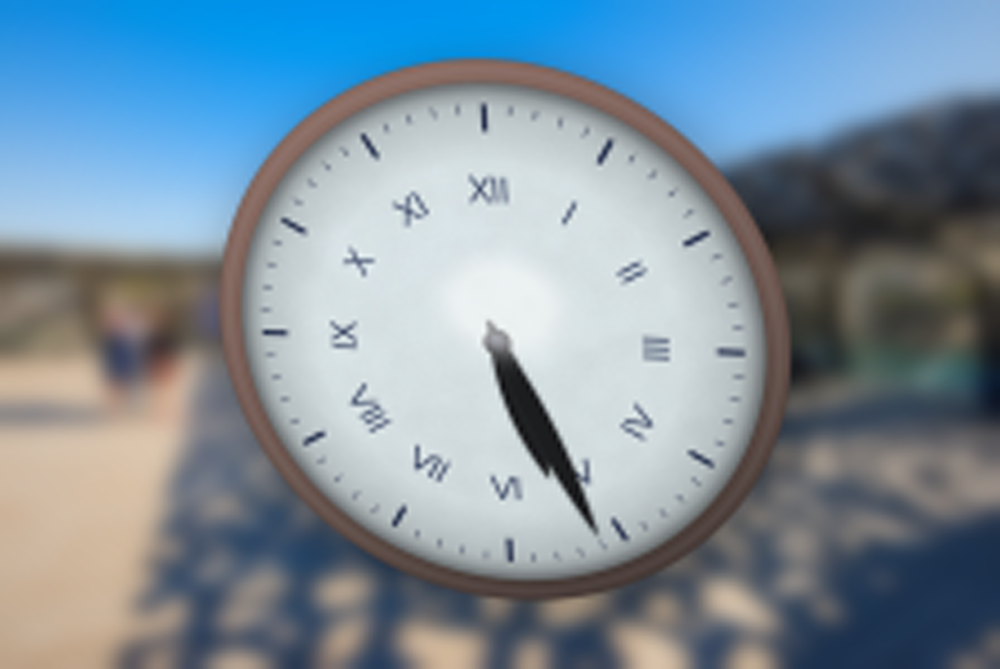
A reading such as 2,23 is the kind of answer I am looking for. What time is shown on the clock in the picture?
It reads 5,26
